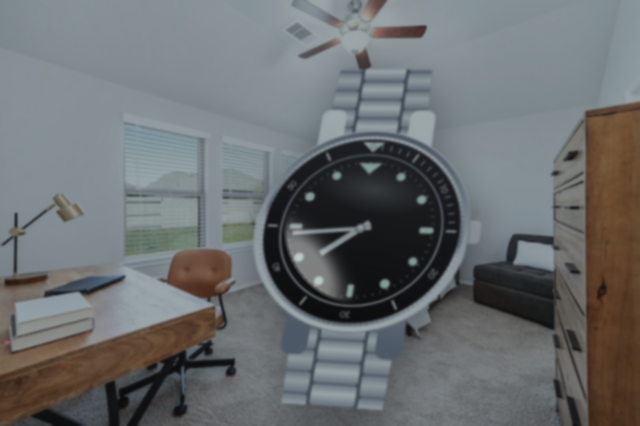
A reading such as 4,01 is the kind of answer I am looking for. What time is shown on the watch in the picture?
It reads 7,44
